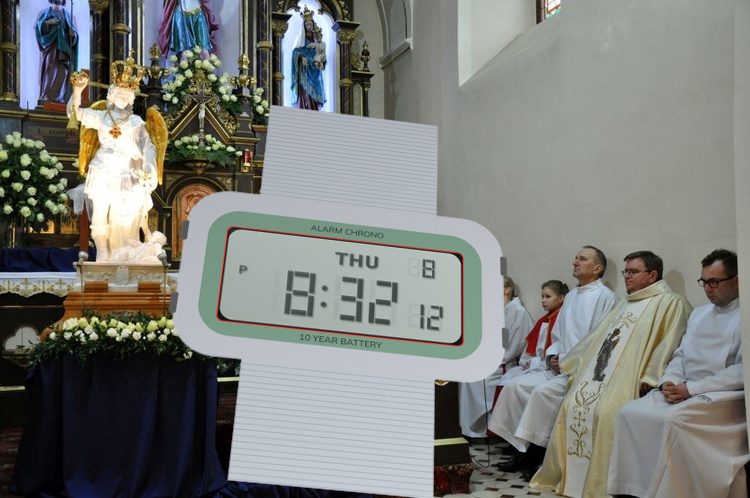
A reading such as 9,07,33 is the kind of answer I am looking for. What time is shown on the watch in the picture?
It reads 8,32,12
